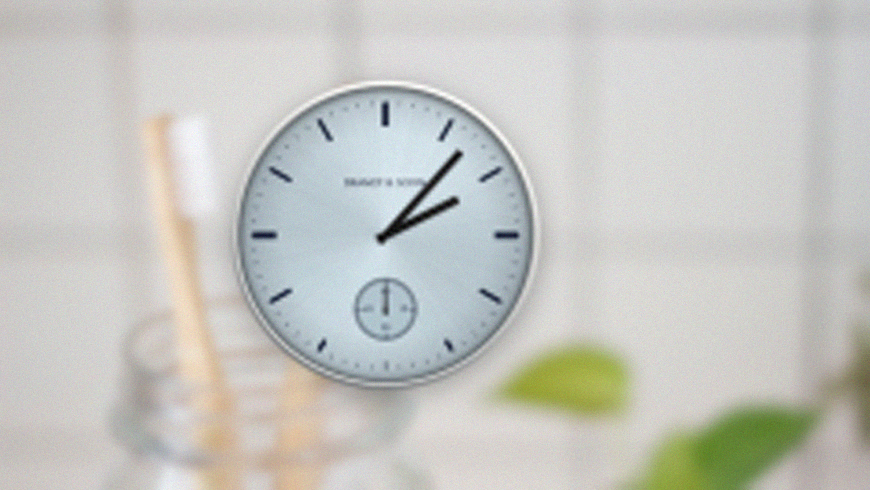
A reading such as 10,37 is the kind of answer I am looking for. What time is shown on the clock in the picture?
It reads 2,07
